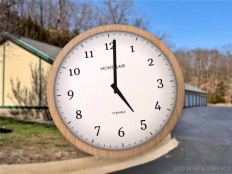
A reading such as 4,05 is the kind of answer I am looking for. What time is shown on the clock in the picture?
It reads 5,01
